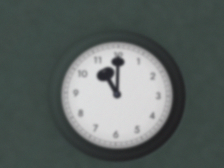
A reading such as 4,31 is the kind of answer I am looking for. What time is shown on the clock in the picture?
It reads 11,00
